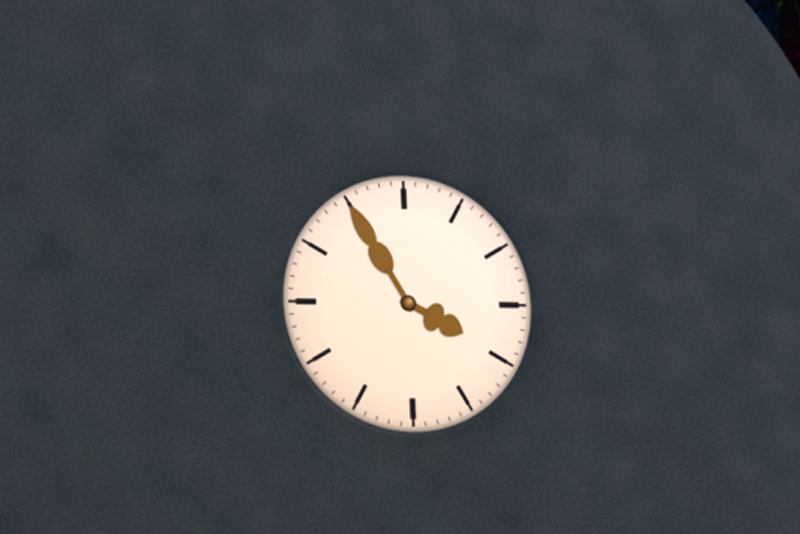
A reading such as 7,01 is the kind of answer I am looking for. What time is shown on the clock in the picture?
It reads 3,55
